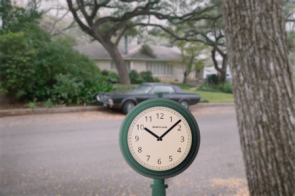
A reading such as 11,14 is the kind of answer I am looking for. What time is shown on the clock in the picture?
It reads 10,08
